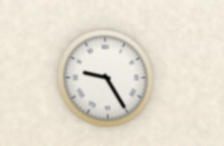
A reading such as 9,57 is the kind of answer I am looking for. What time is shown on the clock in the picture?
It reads 9,25
